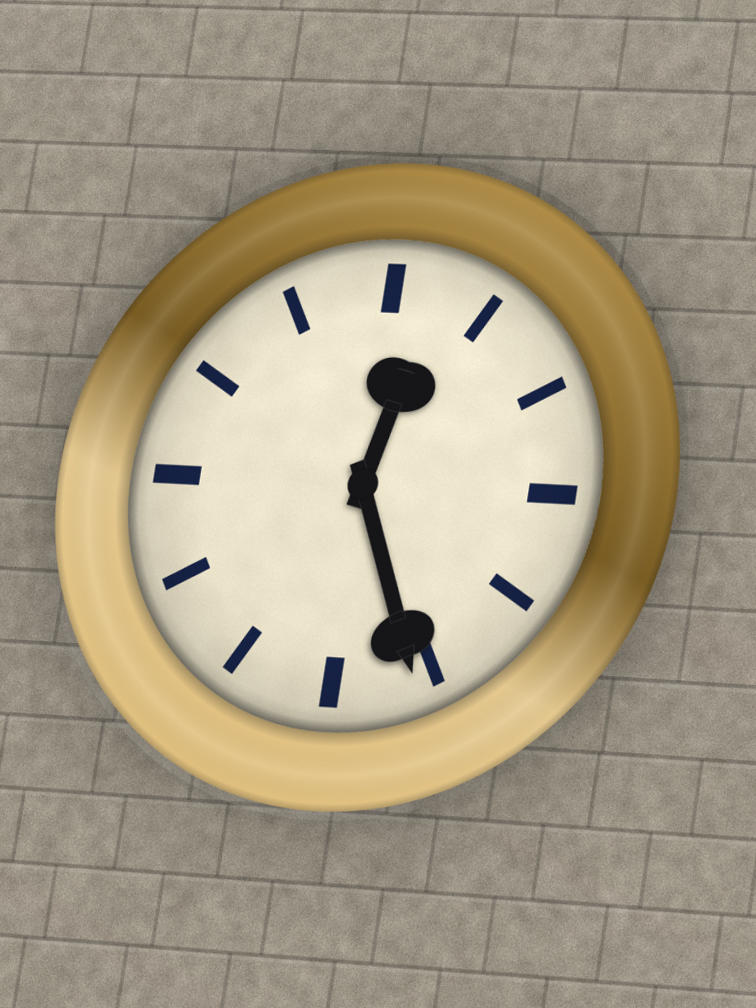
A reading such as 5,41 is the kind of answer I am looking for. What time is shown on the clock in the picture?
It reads 12,26
